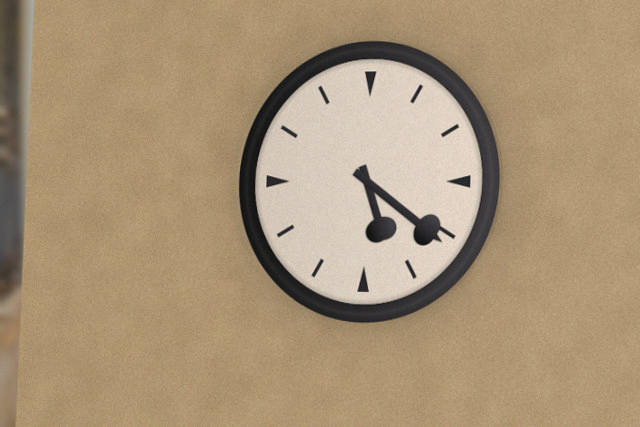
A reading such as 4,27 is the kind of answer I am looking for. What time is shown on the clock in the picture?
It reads 5,21
